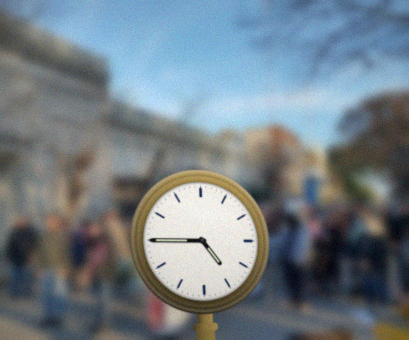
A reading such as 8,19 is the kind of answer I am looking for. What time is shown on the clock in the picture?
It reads 4,45
